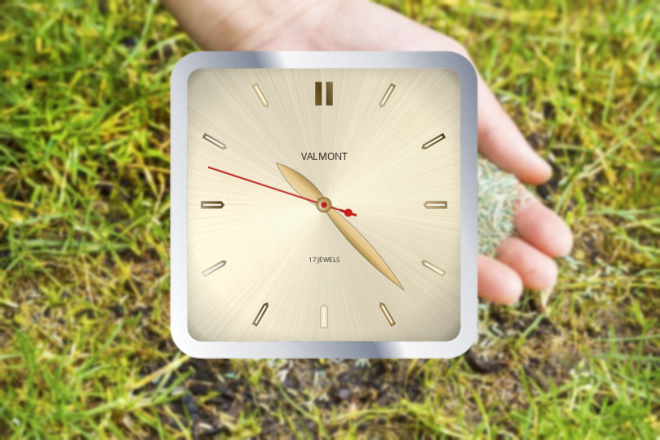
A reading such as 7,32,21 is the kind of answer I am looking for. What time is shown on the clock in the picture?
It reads 10,22,48
